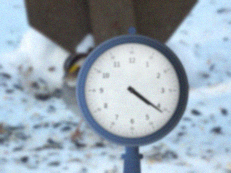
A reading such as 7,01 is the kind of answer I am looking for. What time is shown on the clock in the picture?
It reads 4,21
